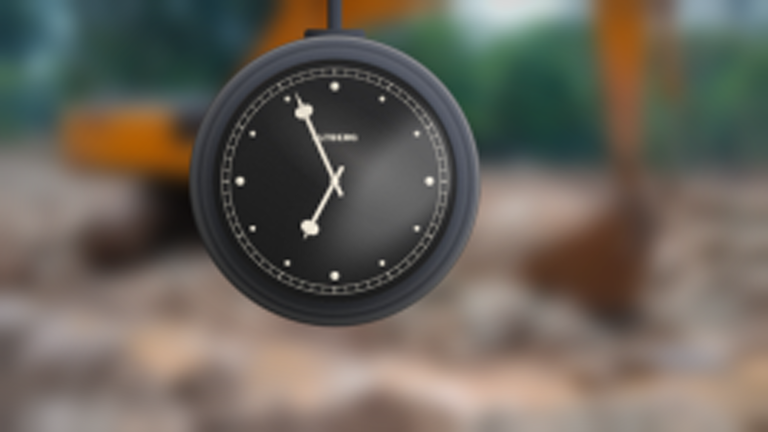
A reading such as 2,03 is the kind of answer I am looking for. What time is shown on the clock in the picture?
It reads 6,56
